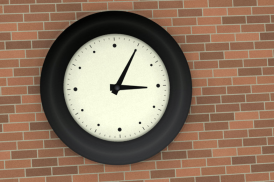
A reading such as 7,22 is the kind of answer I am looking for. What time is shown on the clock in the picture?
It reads 3,05
